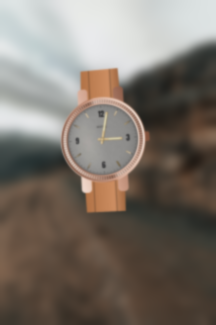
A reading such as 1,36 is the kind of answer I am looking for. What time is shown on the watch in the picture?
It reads 3,02
